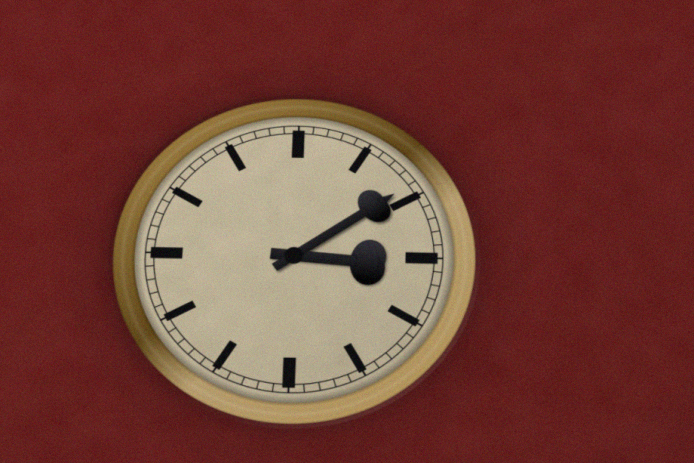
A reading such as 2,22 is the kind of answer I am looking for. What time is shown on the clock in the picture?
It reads 3,09
